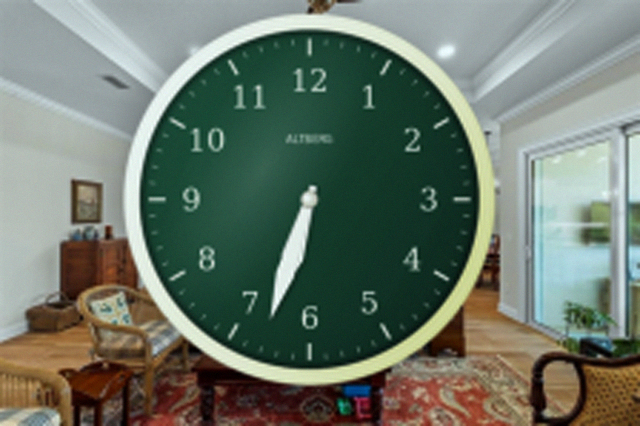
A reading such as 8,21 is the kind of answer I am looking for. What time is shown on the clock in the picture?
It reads 6,33
